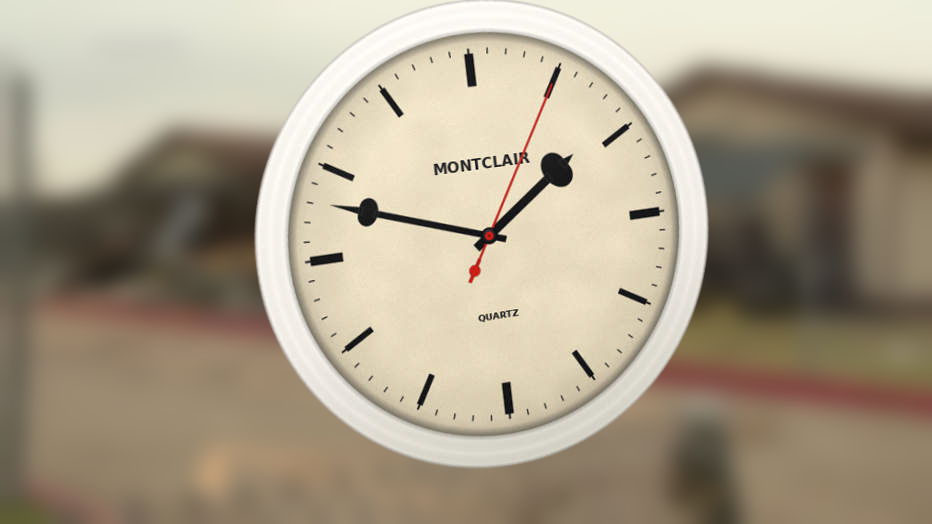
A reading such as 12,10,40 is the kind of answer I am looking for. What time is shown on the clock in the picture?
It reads 1,48,05
